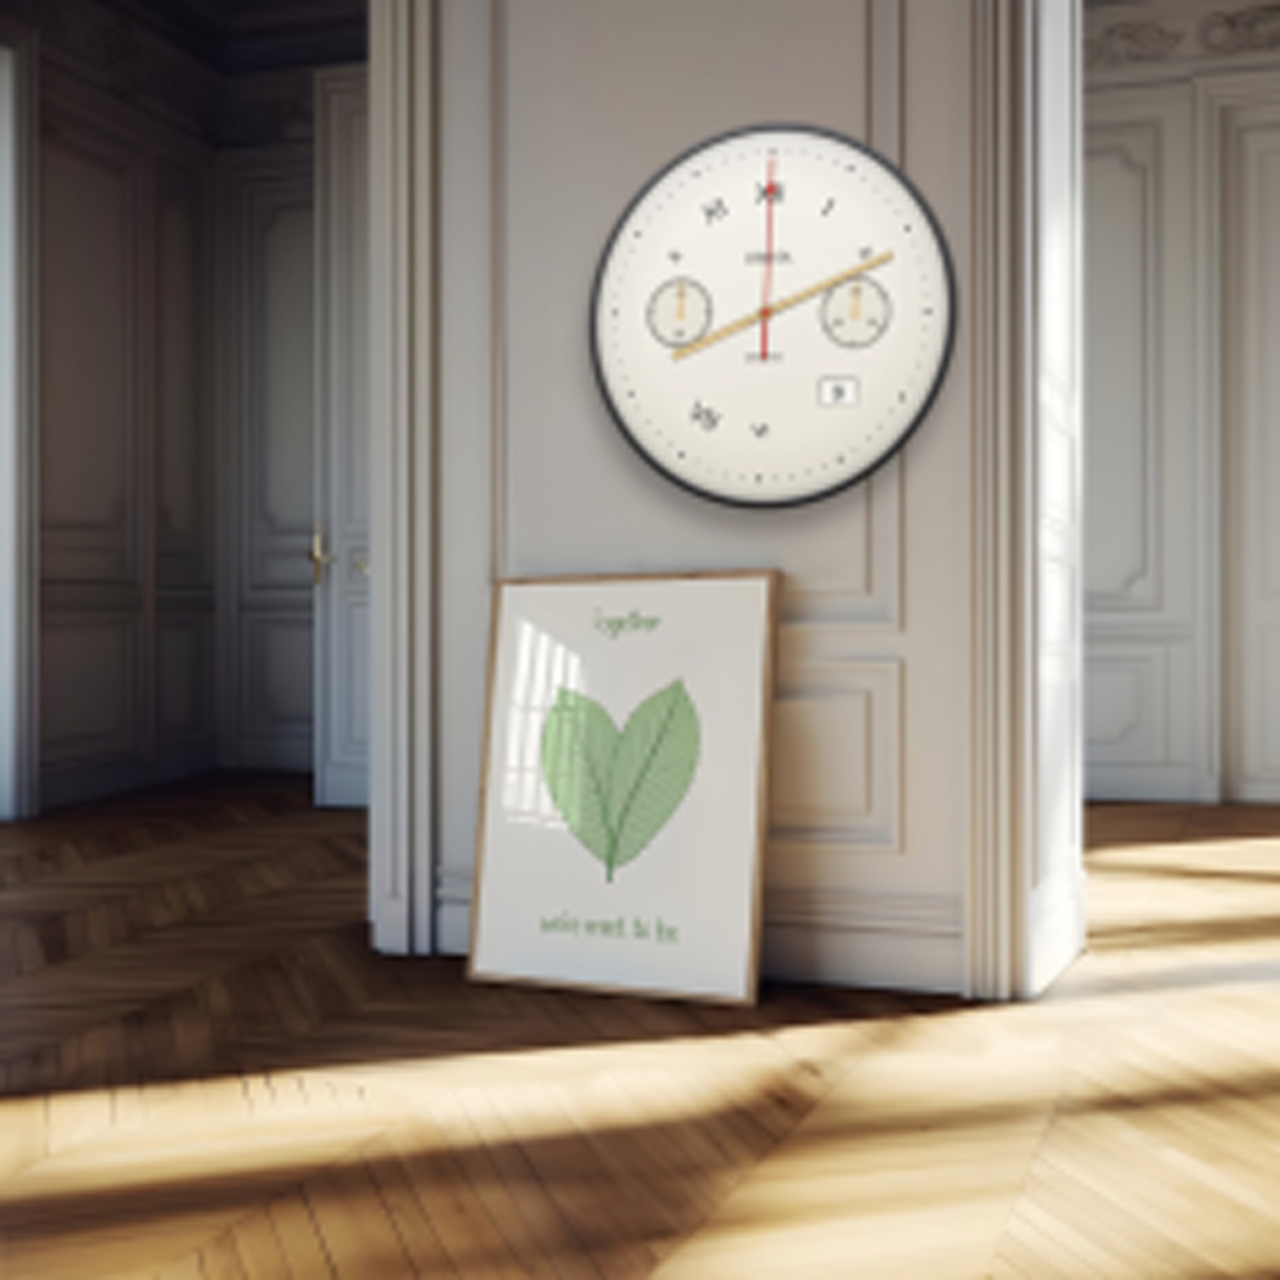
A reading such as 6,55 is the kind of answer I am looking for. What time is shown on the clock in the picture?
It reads 8,11
